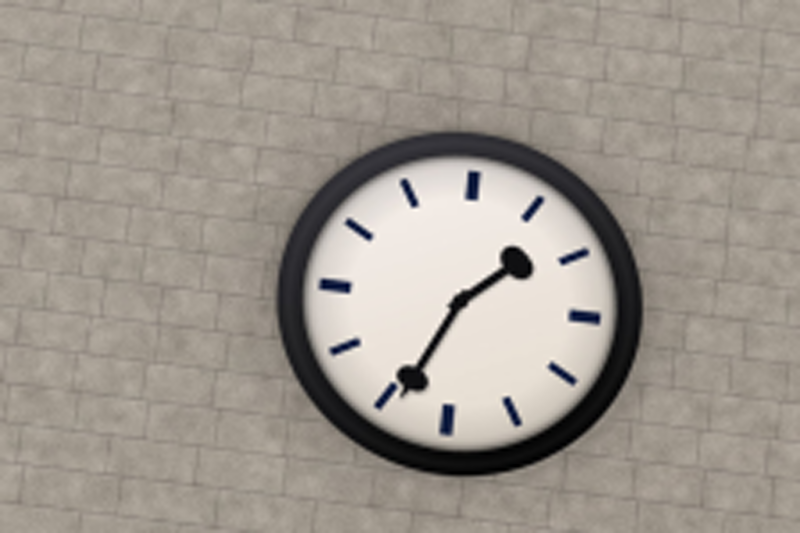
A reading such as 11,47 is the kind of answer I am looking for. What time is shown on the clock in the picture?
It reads 1,34
